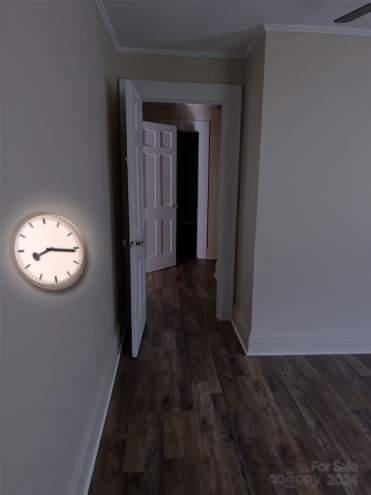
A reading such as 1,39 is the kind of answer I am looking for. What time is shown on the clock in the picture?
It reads 8,16
